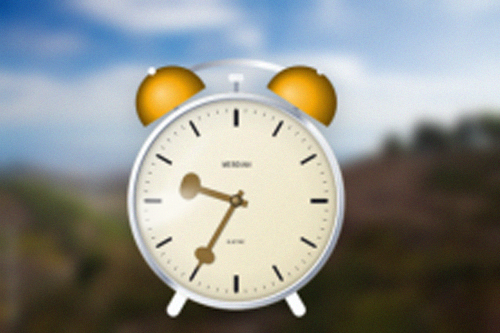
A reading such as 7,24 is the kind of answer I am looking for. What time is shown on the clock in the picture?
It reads 9,35
